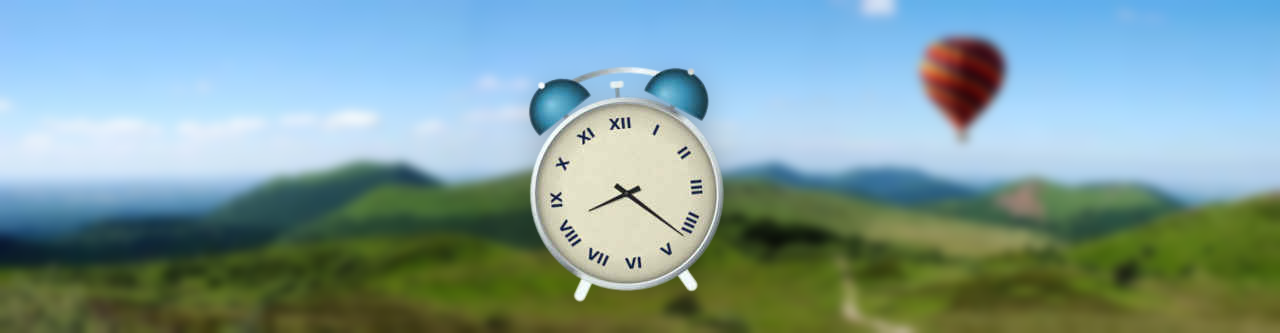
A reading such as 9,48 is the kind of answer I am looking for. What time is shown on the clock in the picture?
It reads 8,22
